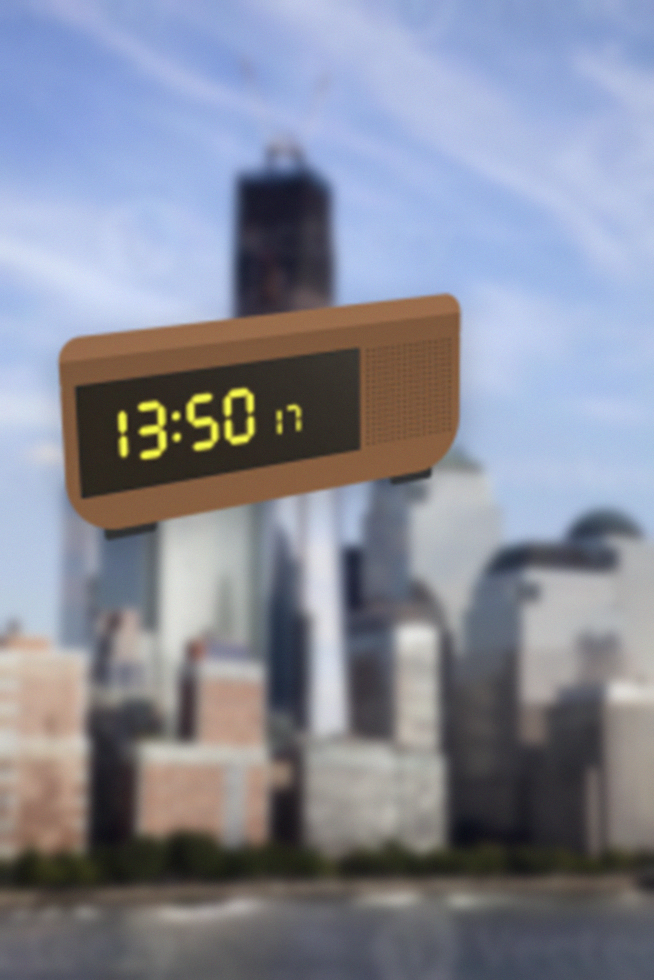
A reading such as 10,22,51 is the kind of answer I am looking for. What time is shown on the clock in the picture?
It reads 13,50,17
